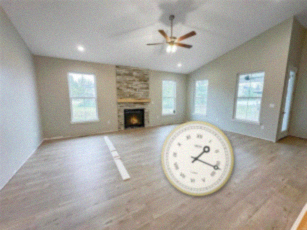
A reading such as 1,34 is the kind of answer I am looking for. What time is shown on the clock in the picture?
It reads 1,17
